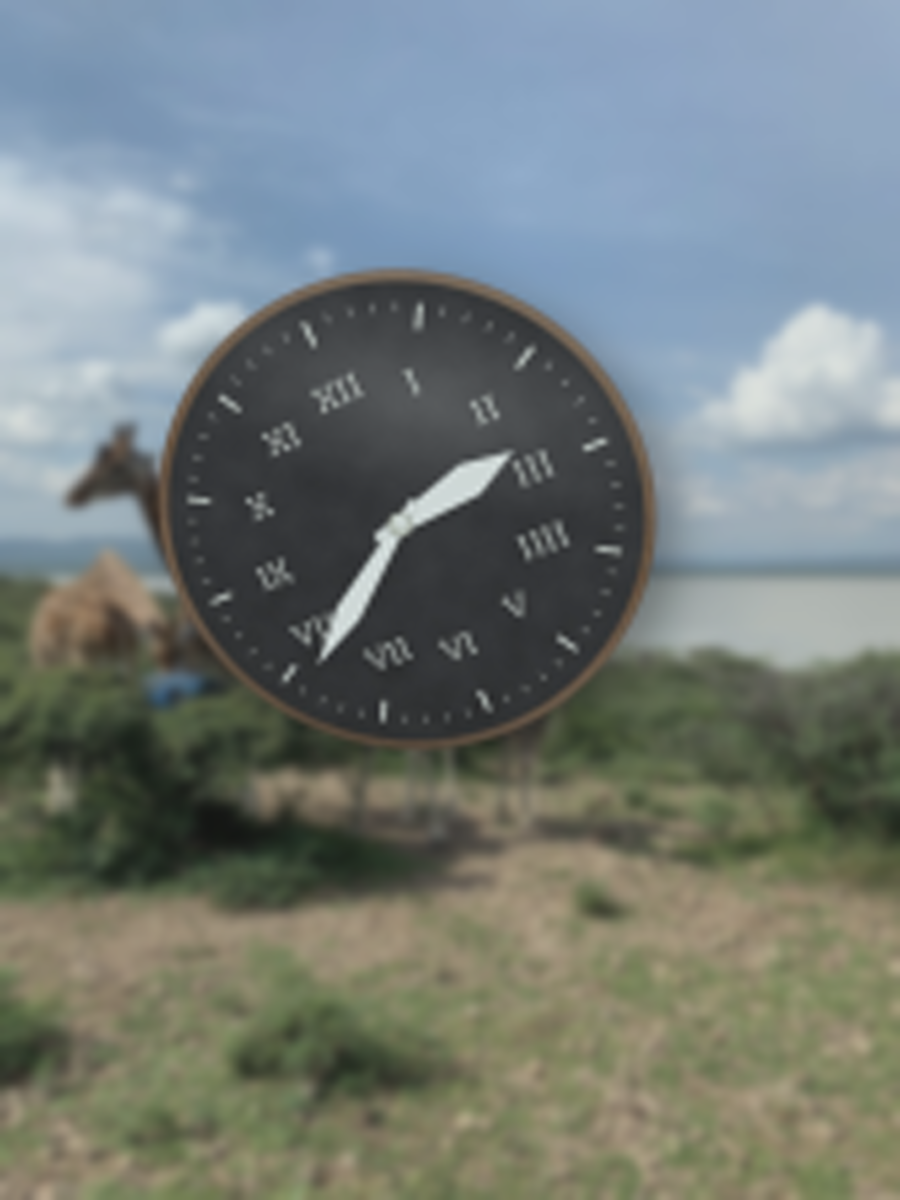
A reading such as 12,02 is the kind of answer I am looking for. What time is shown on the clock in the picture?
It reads 2,39
